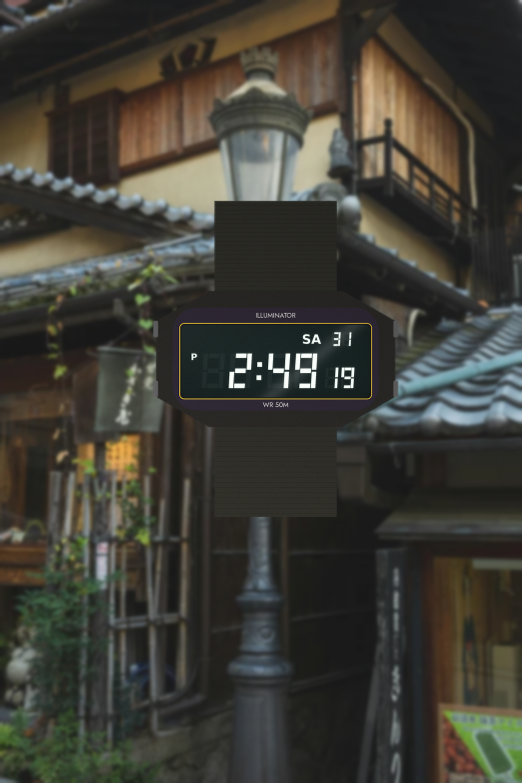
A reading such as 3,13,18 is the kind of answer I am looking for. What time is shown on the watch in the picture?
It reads 2,49,19
